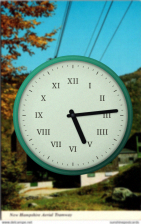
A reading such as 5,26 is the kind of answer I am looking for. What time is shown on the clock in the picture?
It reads 5,14
